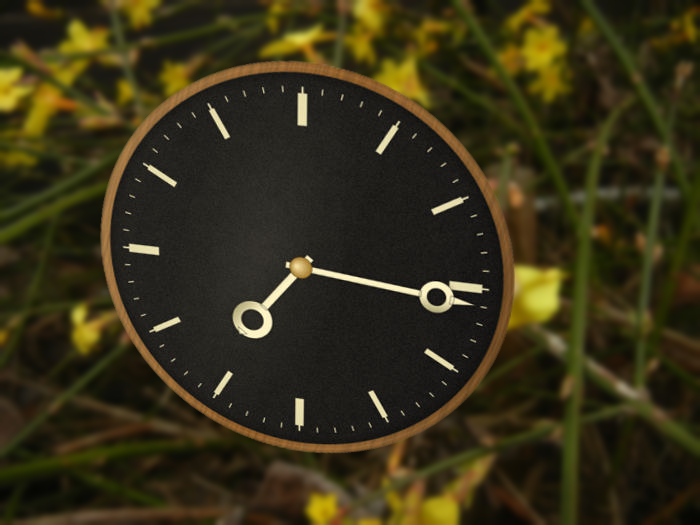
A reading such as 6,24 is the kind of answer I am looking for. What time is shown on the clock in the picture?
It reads 7,16
